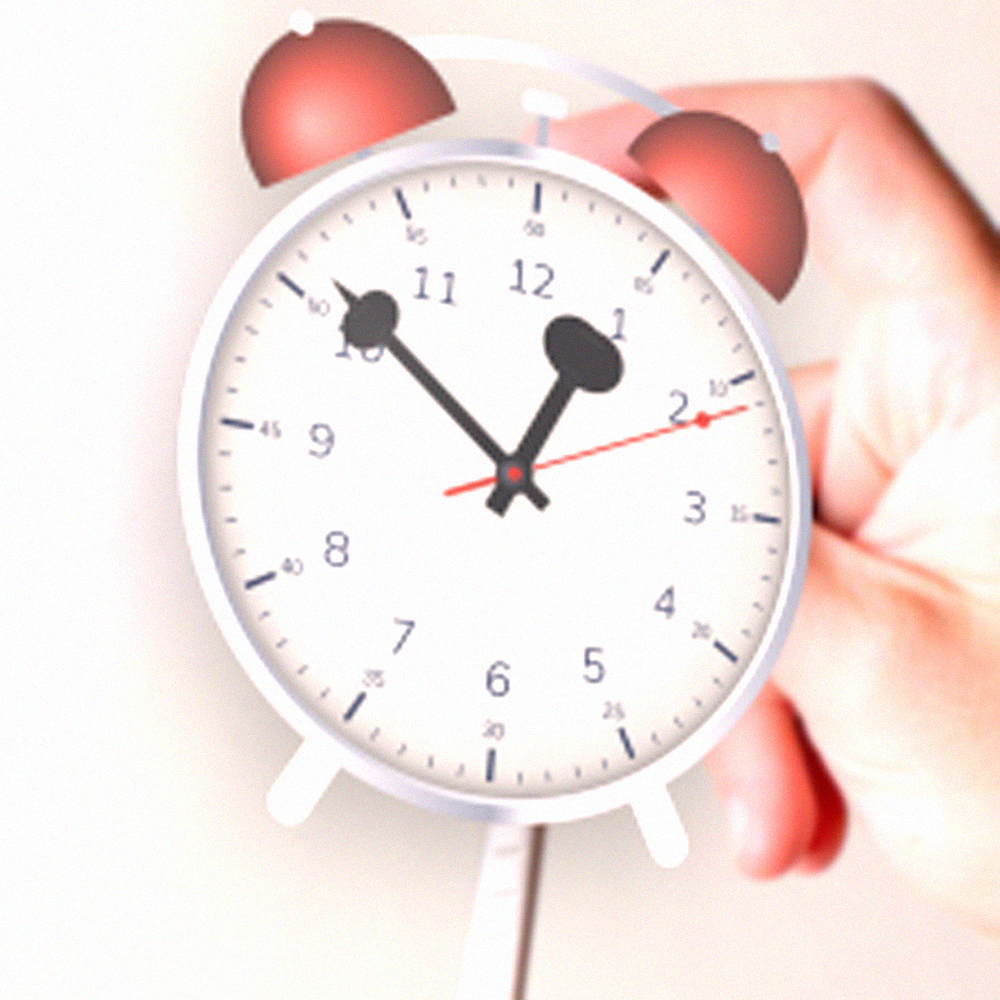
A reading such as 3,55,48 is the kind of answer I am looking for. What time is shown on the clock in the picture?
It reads 12,51,11
